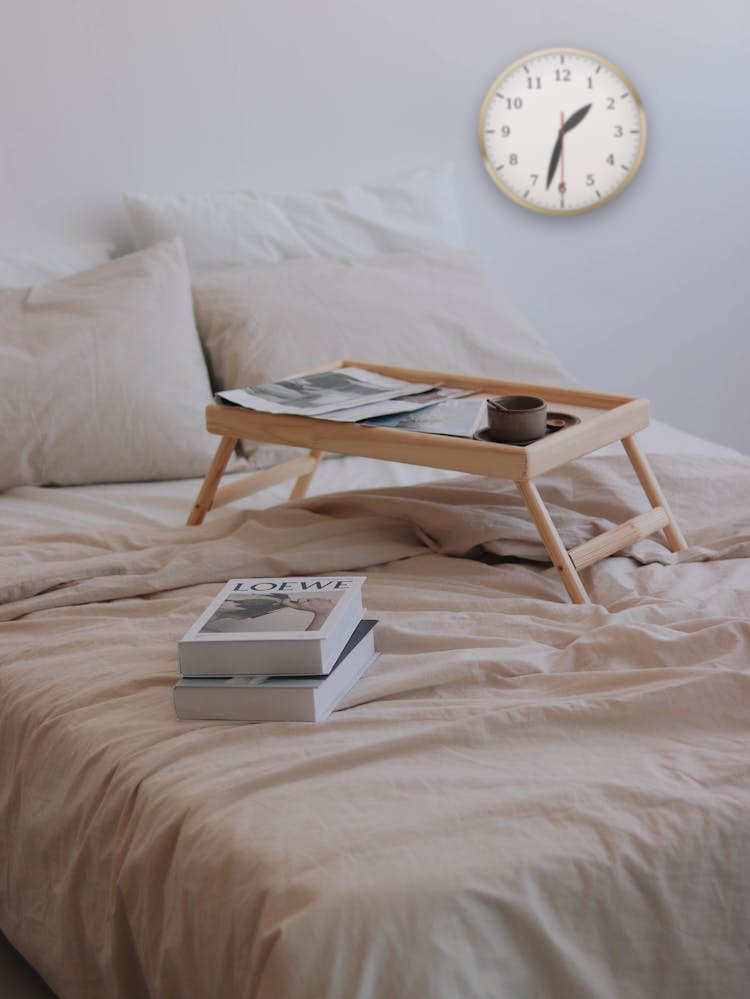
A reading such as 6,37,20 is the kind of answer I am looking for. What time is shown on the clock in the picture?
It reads 1,32,30
